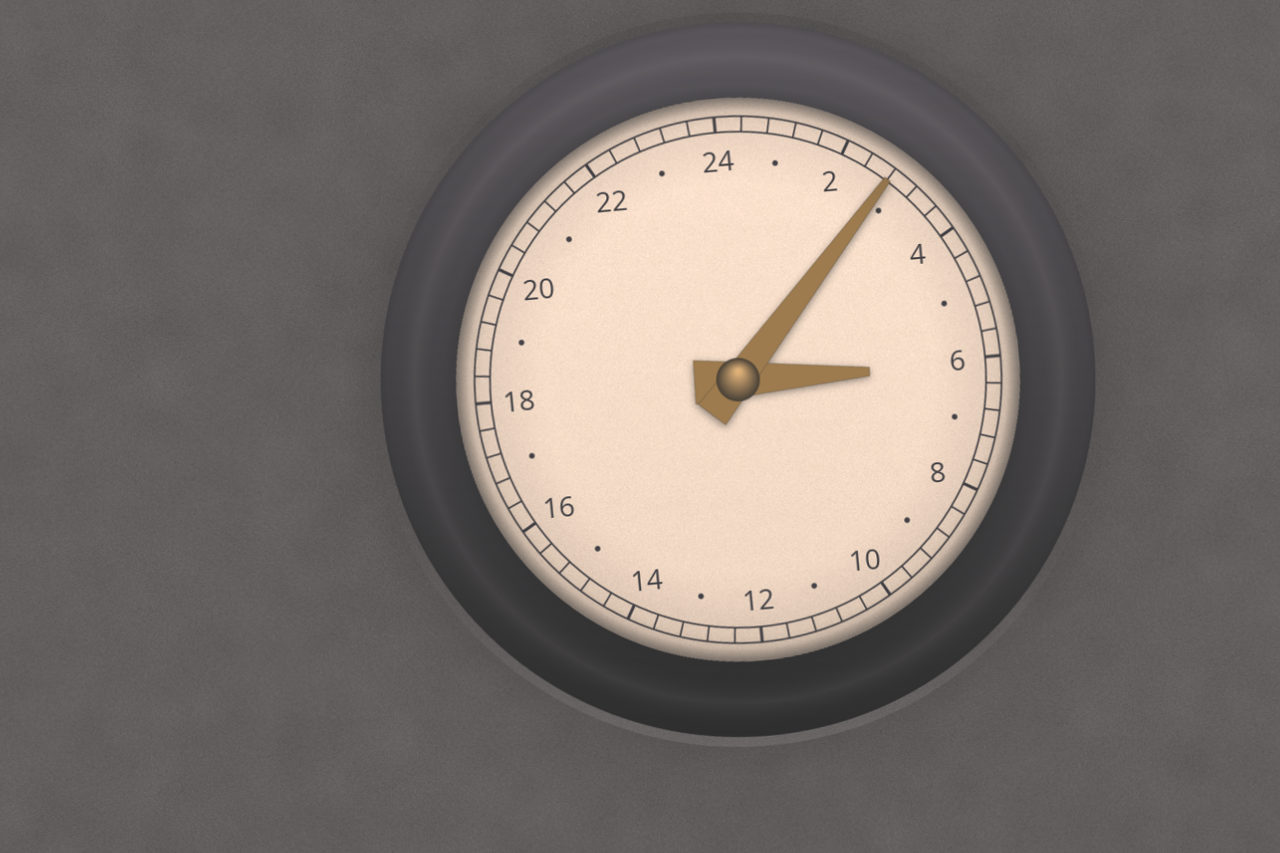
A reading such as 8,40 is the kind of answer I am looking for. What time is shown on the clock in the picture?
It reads 6,07
